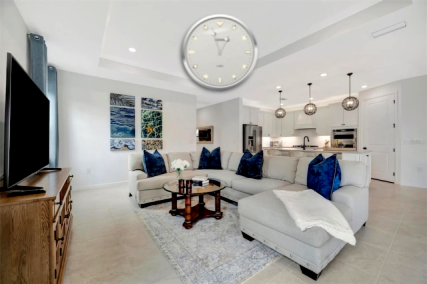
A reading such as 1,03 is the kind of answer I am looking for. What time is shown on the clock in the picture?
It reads 12,57
